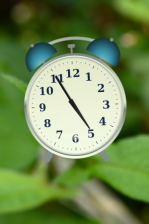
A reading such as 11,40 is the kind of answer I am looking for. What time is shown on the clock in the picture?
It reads 4,55
